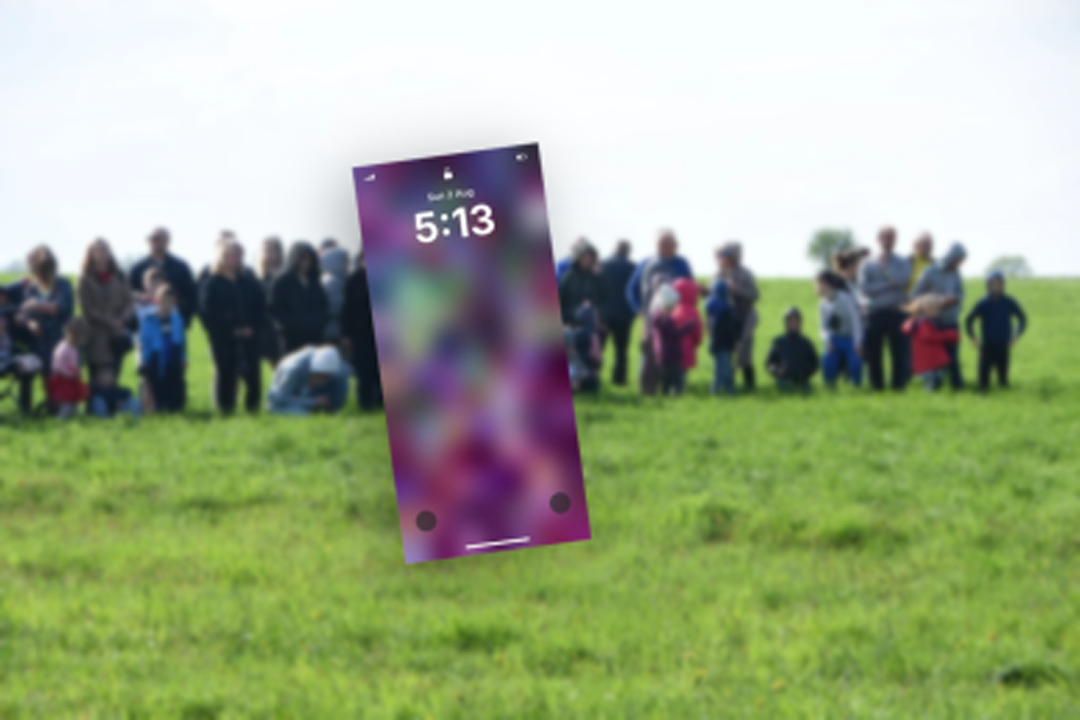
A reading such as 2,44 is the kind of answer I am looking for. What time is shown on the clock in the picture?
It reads 5,13
